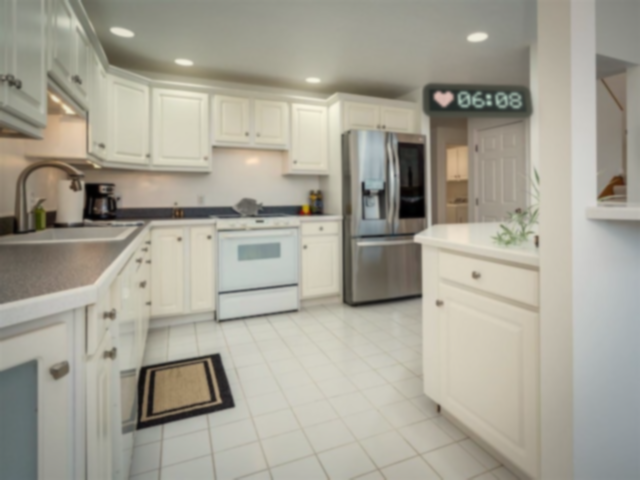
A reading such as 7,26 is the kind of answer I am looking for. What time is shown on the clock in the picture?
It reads 6,08
